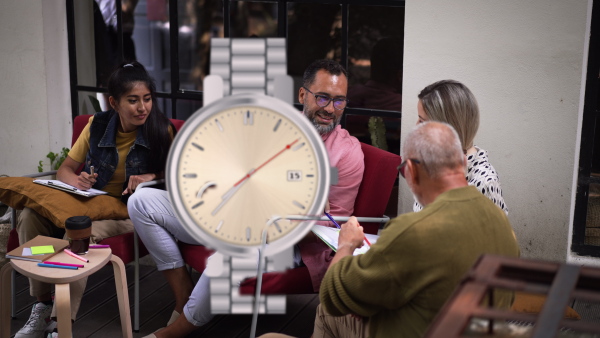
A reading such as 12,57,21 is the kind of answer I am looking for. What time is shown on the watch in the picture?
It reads 7,37,09
